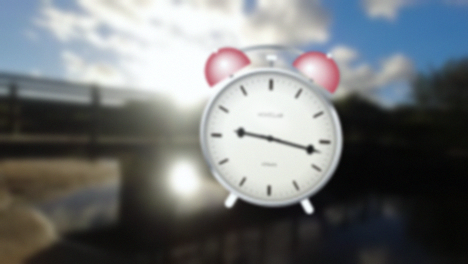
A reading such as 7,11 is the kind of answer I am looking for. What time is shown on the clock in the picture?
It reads 9,17
